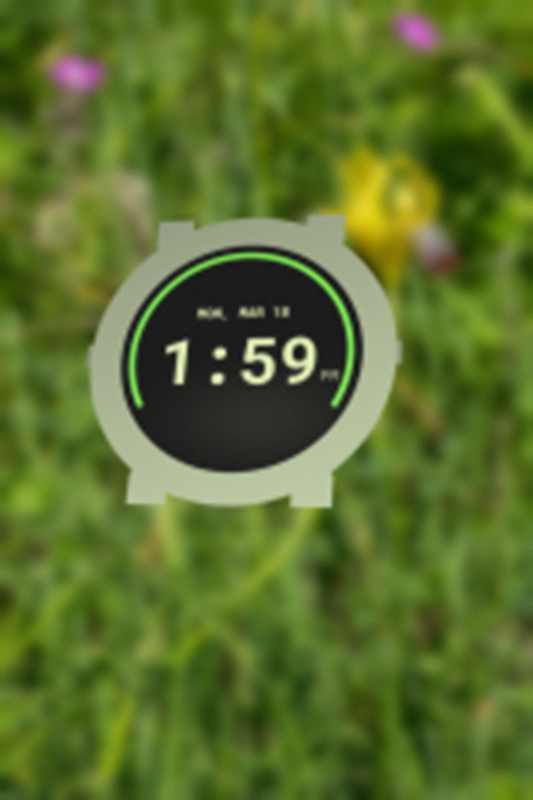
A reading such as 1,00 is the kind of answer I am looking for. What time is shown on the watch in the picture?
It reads 1,59
